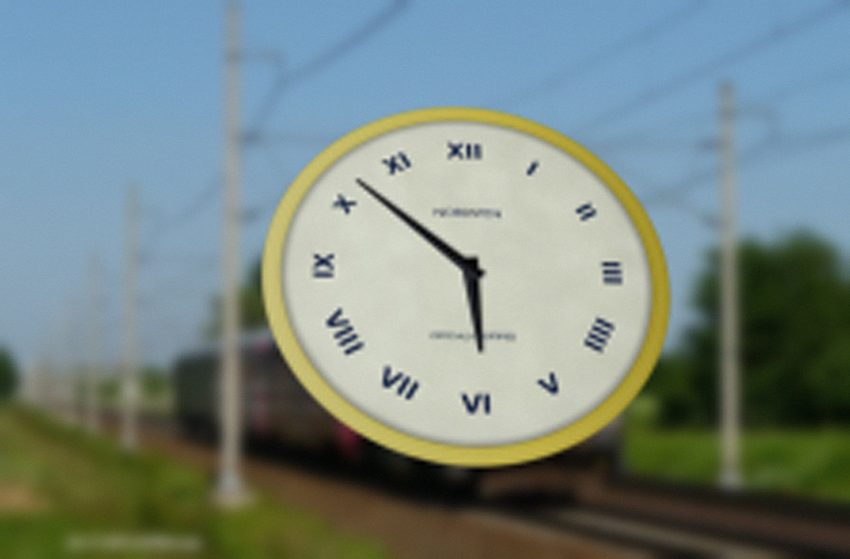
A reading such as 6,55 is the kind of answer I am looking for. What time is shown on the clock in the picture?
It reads 5,52
